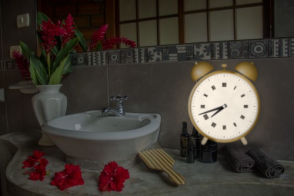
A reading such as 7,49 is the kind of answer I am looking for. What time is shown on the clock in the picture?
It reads 7,42
